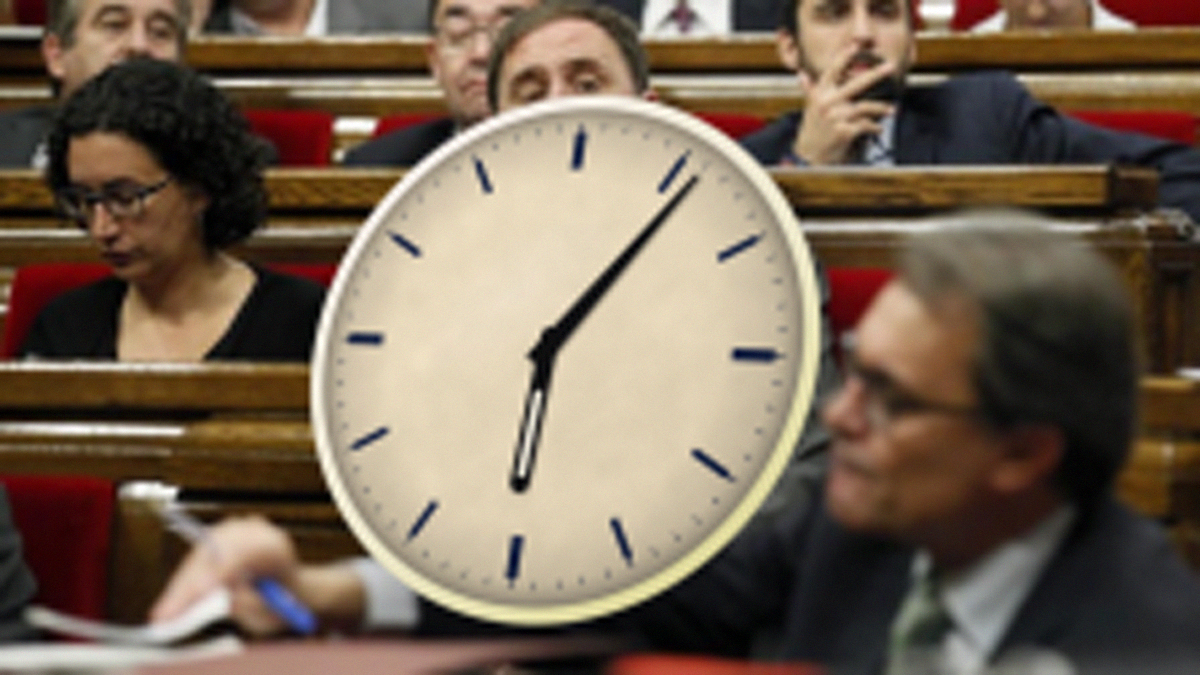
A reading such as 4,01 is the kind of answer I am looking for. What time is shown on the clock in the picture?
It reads 6,06
